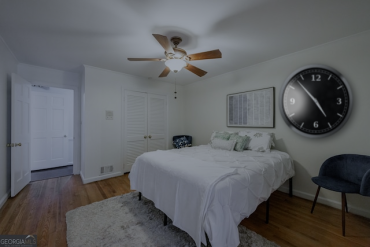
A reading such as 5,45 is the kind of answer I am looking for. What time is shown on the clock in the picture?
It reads 4,53
